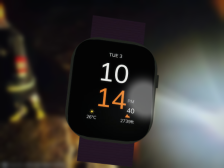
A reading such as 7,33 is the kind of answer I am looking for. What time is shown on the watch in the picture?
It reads 10,14
